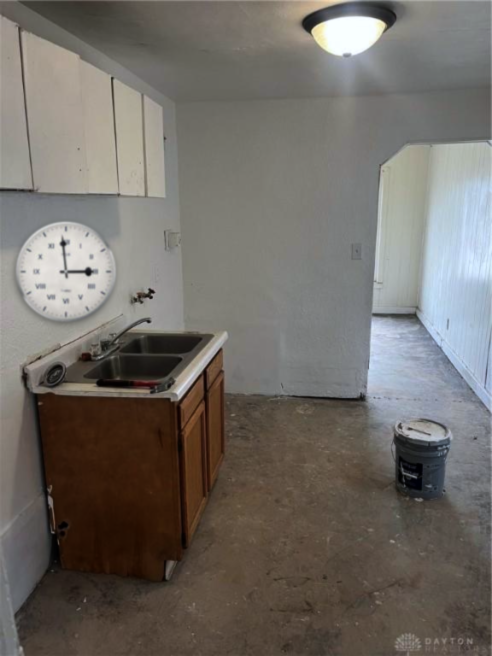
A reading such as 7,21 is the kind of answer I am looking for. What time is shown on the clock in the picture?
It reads 2,59
